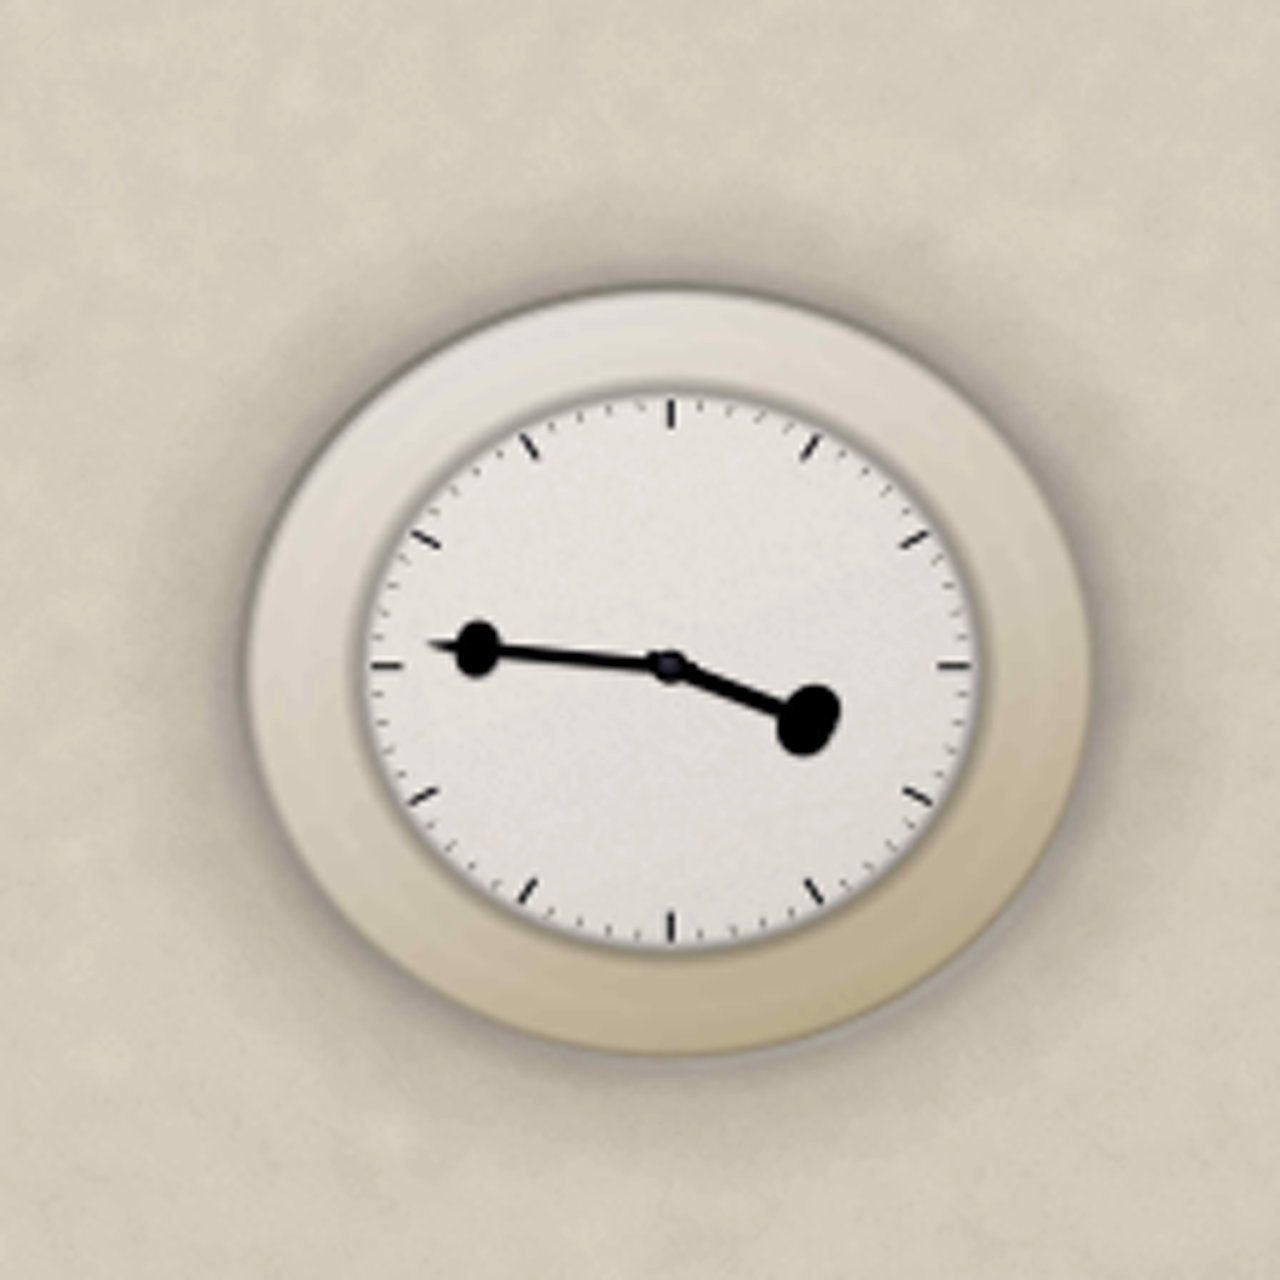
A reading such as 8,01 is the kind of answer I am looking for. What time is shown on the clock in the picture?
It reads 3,46
